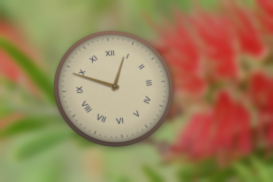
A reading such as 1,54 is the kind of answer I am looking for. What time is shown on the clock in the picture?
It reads 12,49
